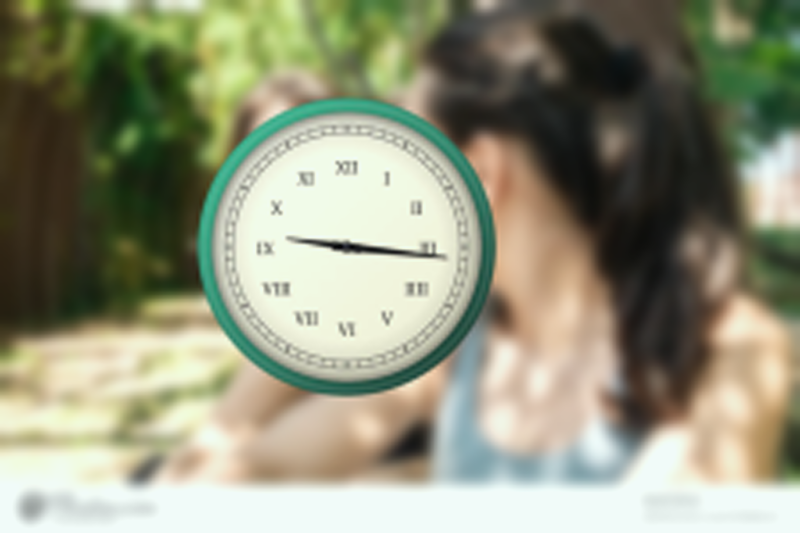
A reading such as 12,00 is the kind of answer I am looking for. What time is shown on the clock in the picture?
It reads 9,16
